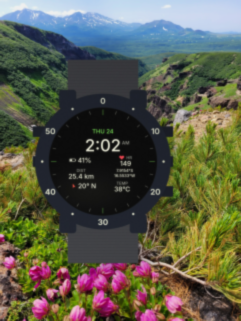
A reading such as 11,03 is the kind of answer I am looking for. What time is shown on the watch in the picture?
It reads 2,02
